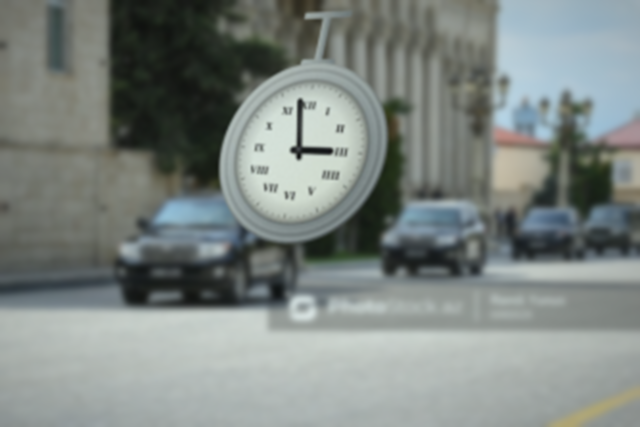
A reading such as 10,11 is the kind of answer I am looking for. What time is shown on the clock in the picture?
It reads 2,58
